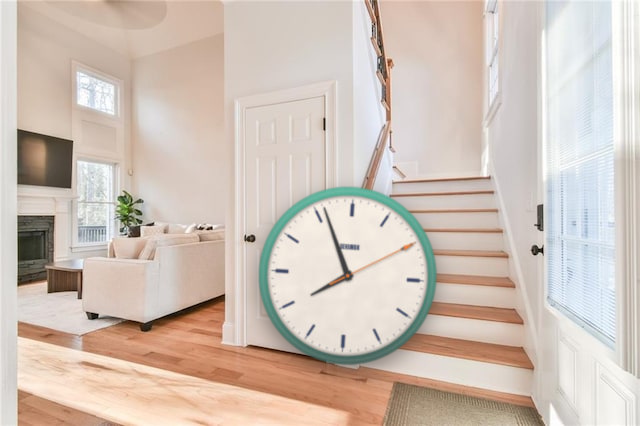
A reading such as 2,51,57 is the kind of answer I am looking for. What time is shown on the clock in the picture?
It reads 7,56,10
